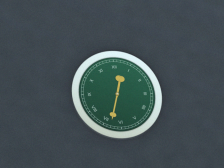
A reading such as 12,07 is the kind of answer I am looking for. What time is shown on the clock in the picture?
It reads 12,33
